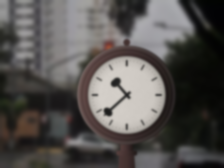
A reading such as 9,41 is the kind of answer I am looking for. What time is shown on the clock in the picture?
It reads 10,38
